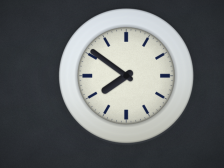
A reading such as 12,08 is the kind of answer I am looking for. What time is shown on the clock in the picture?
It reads 7,51
